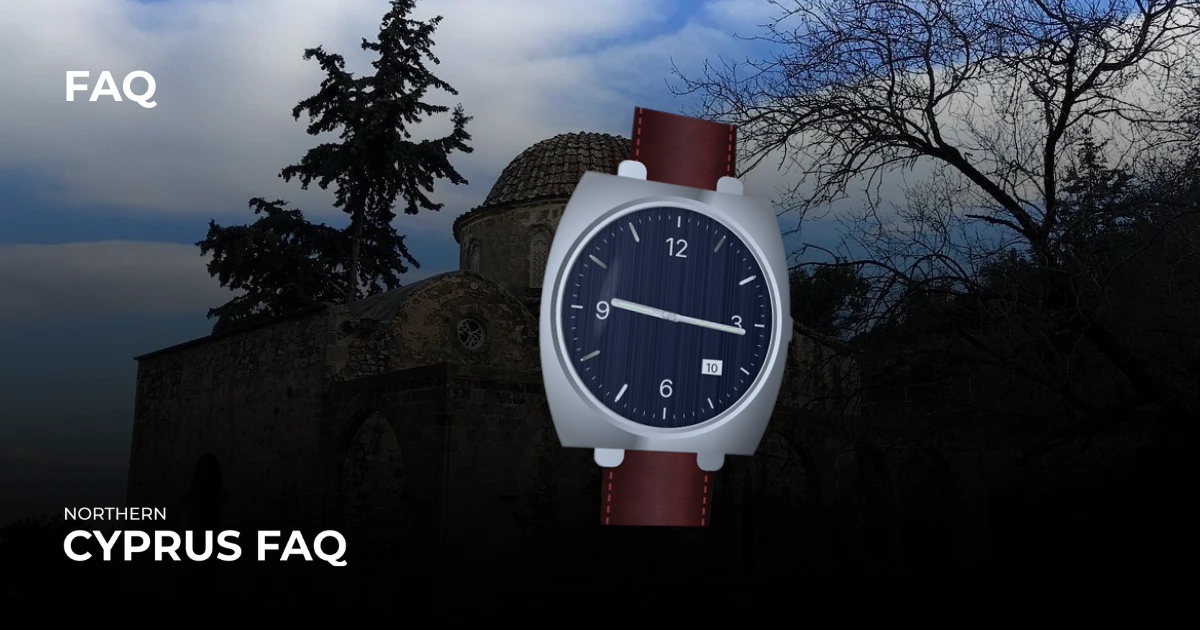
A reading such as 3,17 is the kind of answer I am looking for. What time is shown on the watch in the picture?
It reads 9,16
